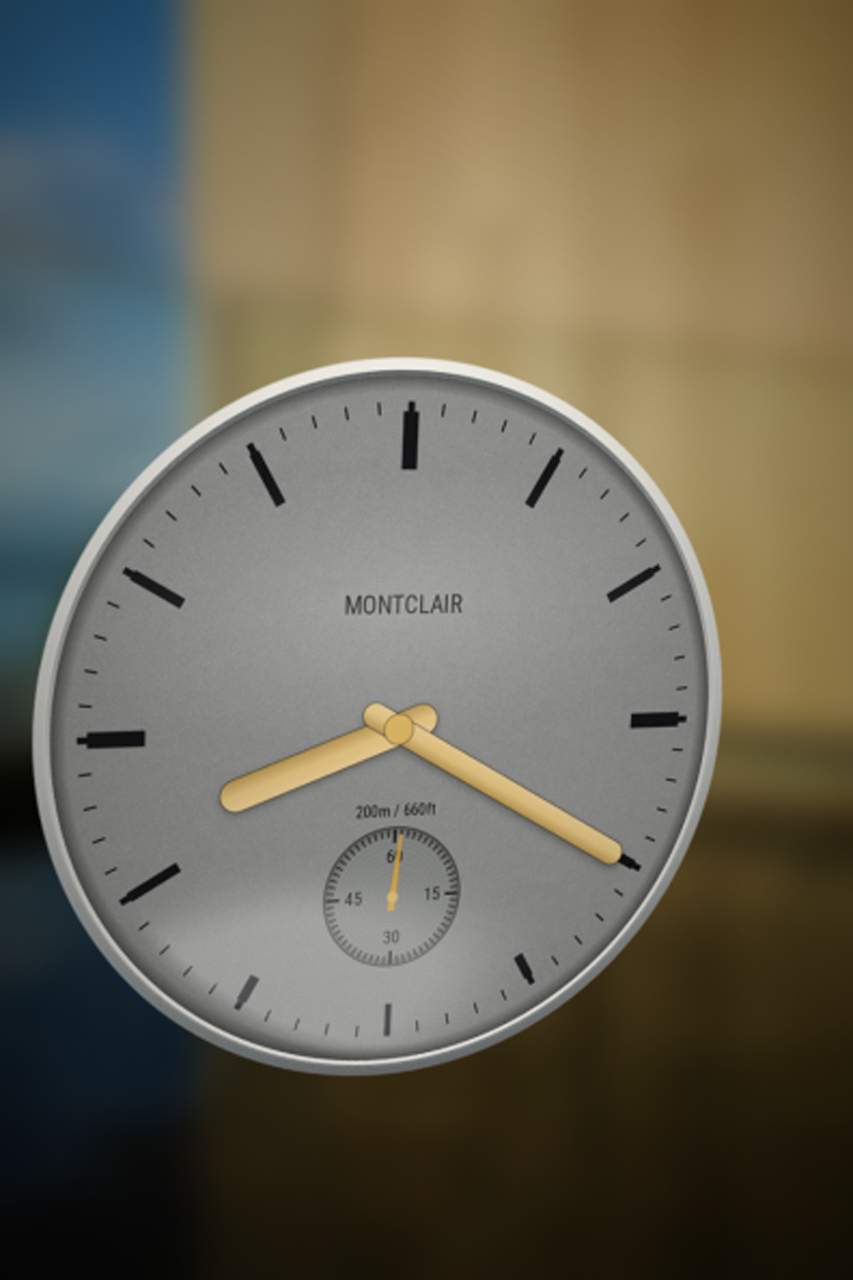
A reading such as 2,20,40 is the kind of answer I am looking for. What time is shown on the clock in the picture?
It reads 8,20,01
